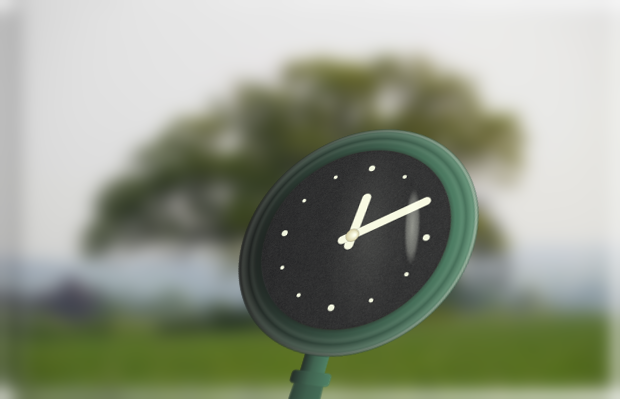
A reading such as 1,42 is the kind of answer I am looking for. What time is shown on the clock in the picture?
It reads 12,10
